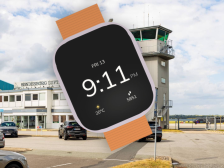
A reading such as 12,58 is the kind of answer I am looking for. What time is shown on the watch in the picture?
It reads 9,11
